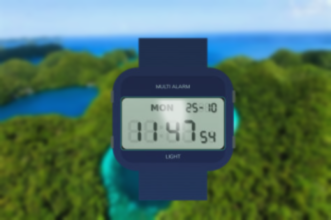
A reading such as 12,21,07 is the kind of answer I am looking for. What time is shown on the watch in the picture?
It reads 11,47,54
